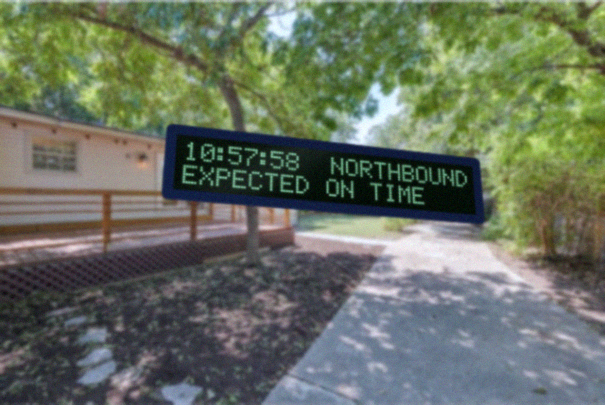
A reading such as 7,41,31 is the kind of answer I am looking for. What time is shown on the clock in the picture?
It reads 10,57,58
